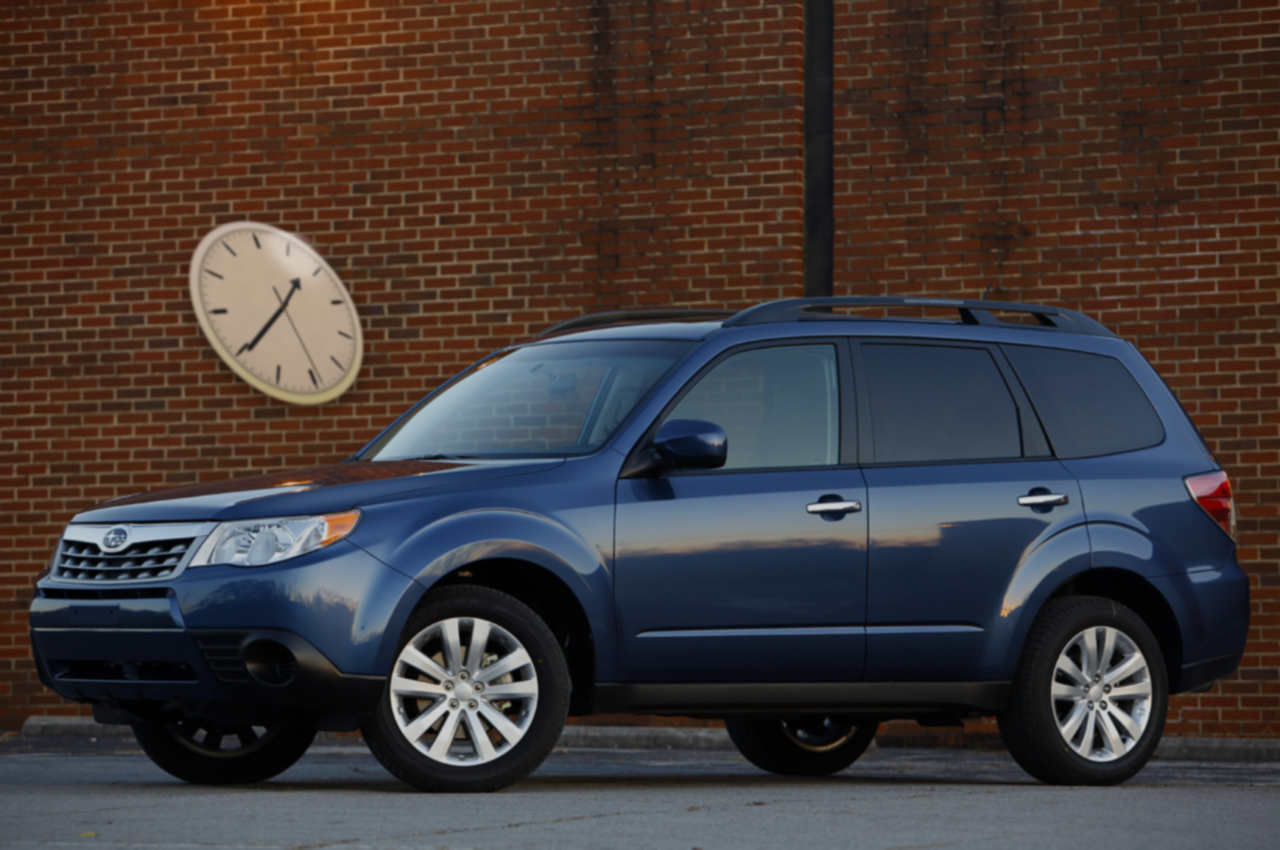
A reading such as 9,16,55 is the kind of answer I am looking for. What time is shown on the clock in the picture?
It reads 1,39,29
